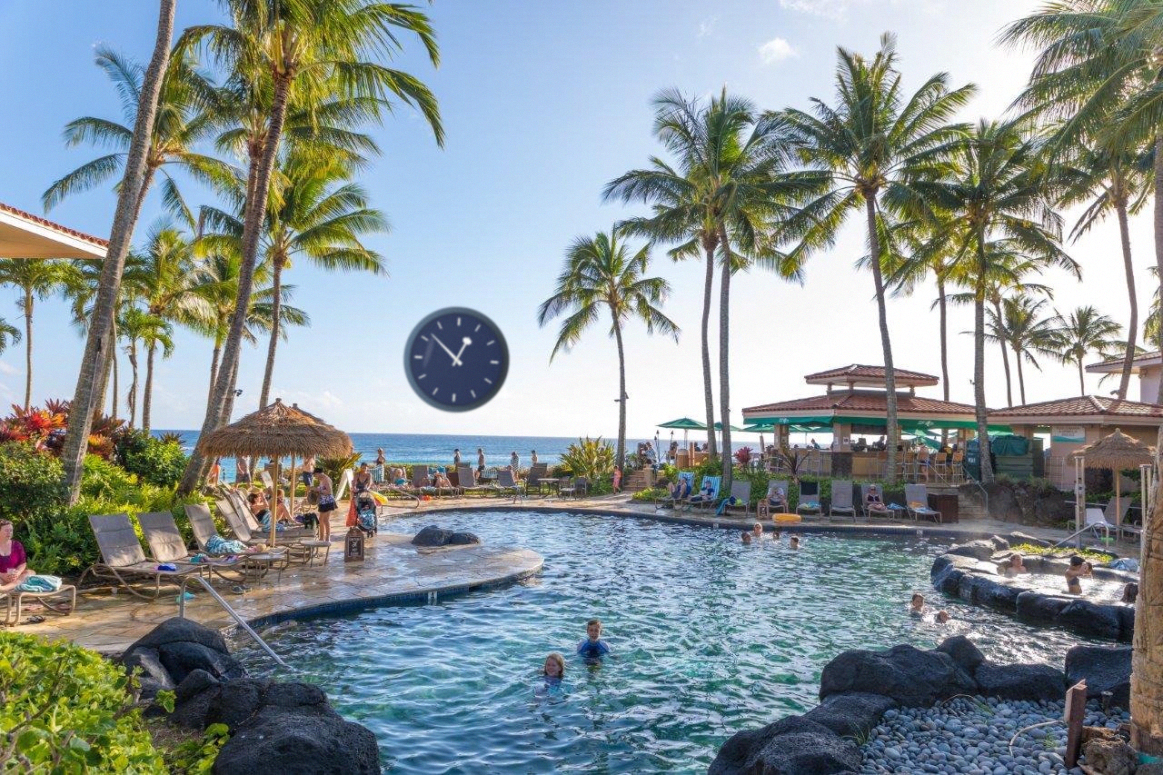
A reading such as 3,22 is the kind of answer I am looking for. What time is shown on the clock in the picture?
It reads 12,52
